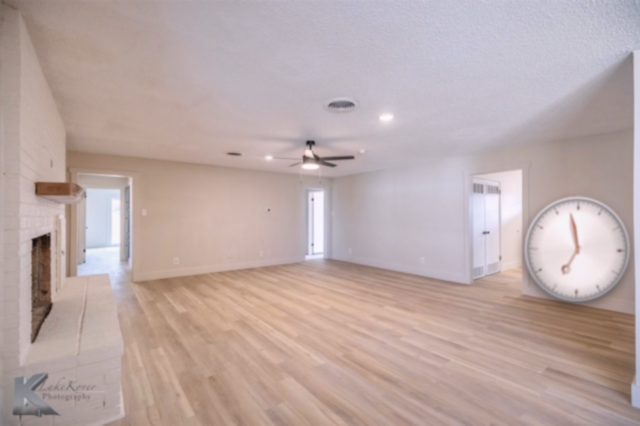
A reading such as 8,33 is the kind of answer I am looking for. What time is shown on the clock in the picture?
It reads 6,58
